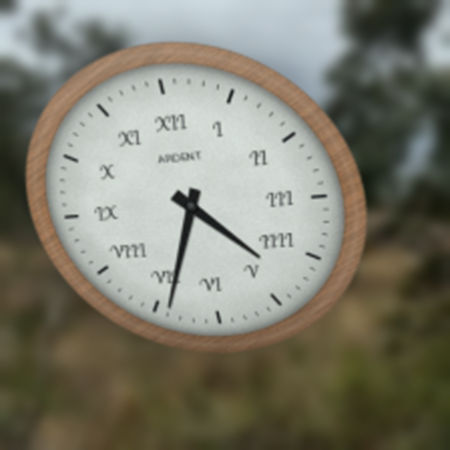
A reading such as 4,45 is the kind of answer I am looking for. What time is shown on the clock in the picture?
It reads 4,34
